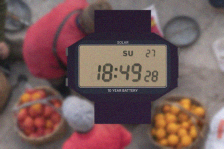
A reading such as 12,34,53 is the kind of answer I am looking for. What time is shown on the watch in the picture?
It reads 18,49,28
